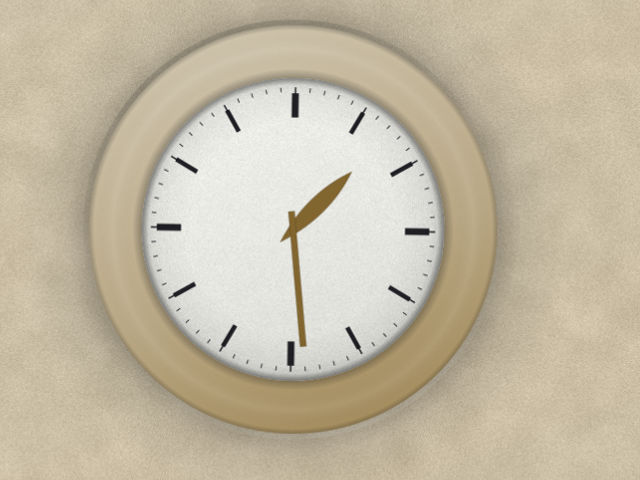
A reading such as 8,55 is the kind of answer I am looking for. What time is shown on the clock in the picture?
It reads 1,29
